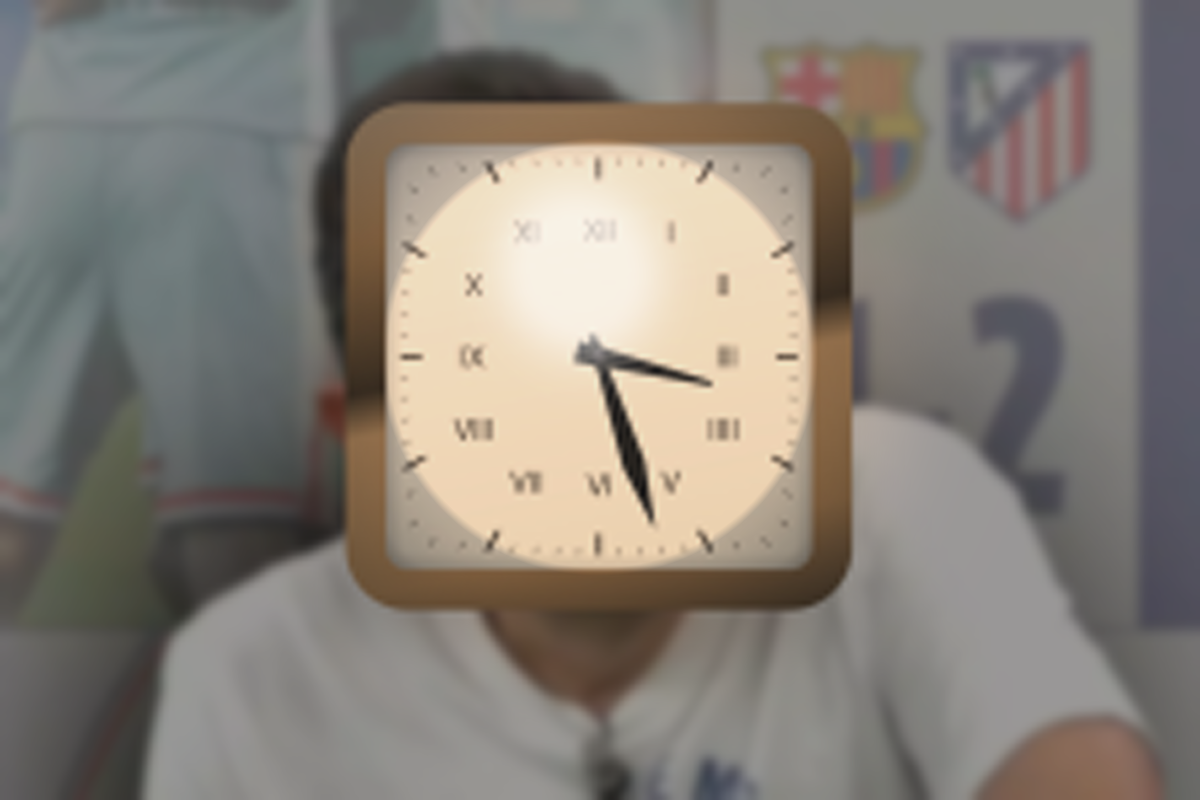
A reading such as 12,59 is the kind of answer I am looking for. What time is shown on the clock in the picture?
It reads 3,27
